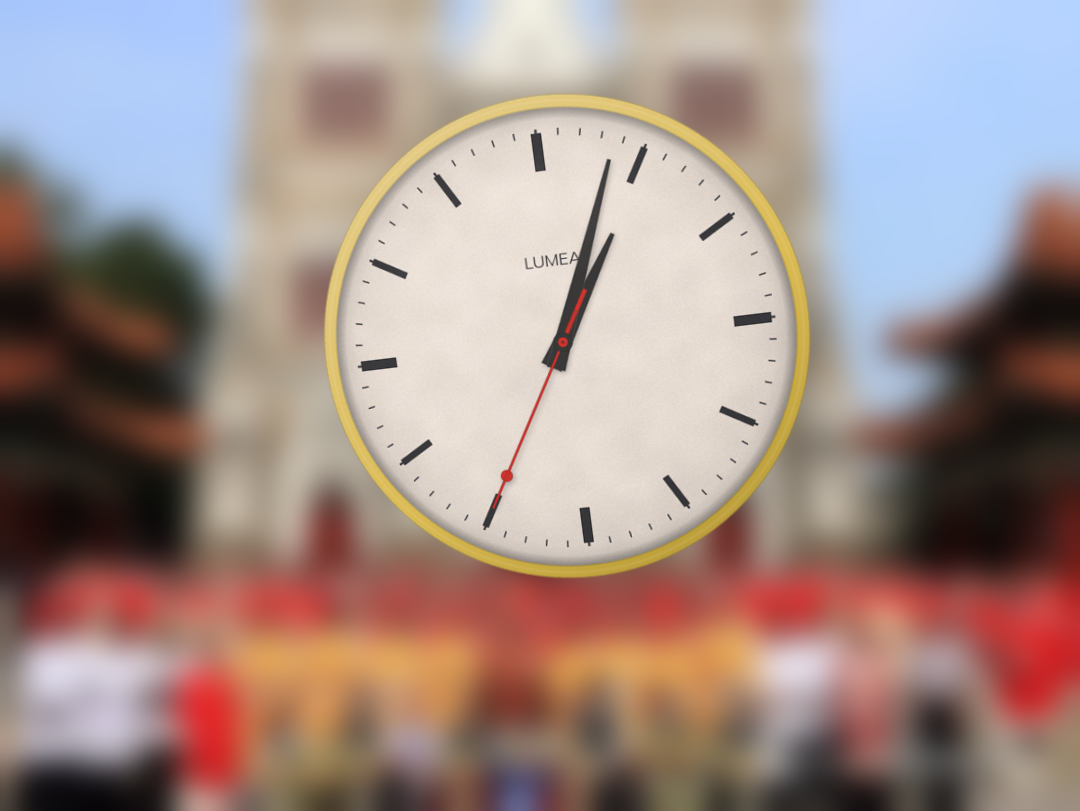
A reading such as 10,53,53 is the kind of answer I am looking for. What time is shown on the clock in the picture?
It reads 1,03,35
